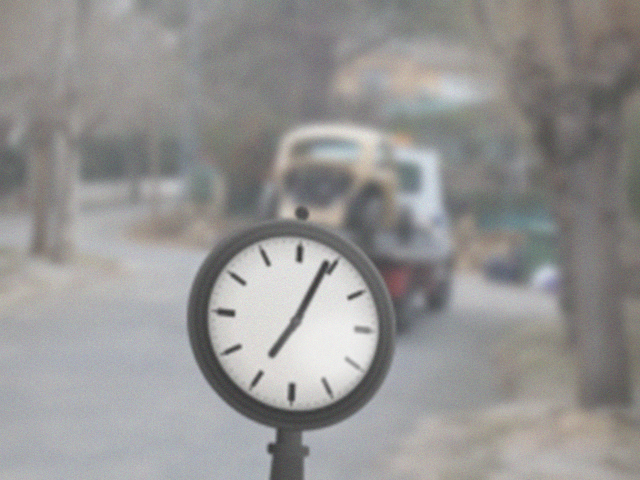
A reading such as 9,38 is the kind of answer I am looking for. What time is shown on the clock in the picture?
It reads 7,04
